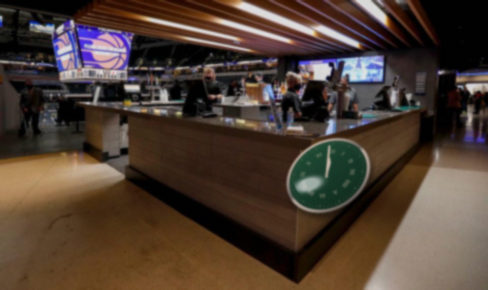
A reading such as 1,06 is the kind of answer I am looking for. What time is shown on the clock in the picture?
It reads 11,59
